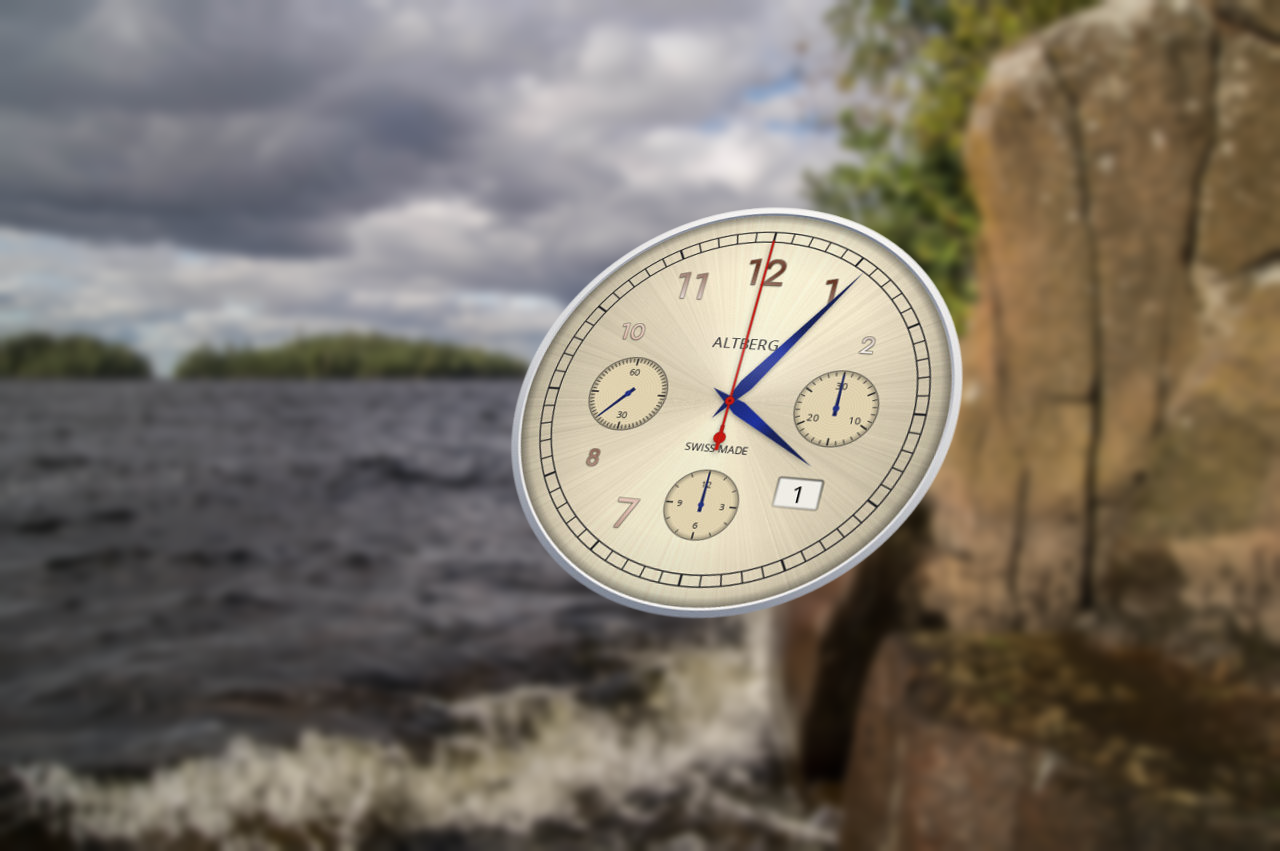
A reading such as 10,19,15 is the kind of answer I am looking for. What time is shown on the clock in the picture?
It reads 4,05,37
